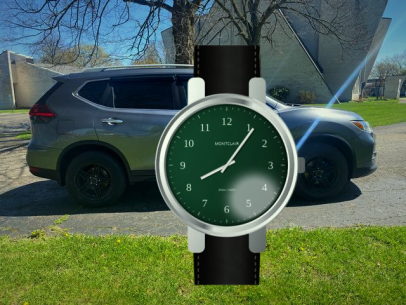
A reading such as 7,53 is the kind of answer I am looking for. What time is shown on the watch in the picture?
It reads 8,06
